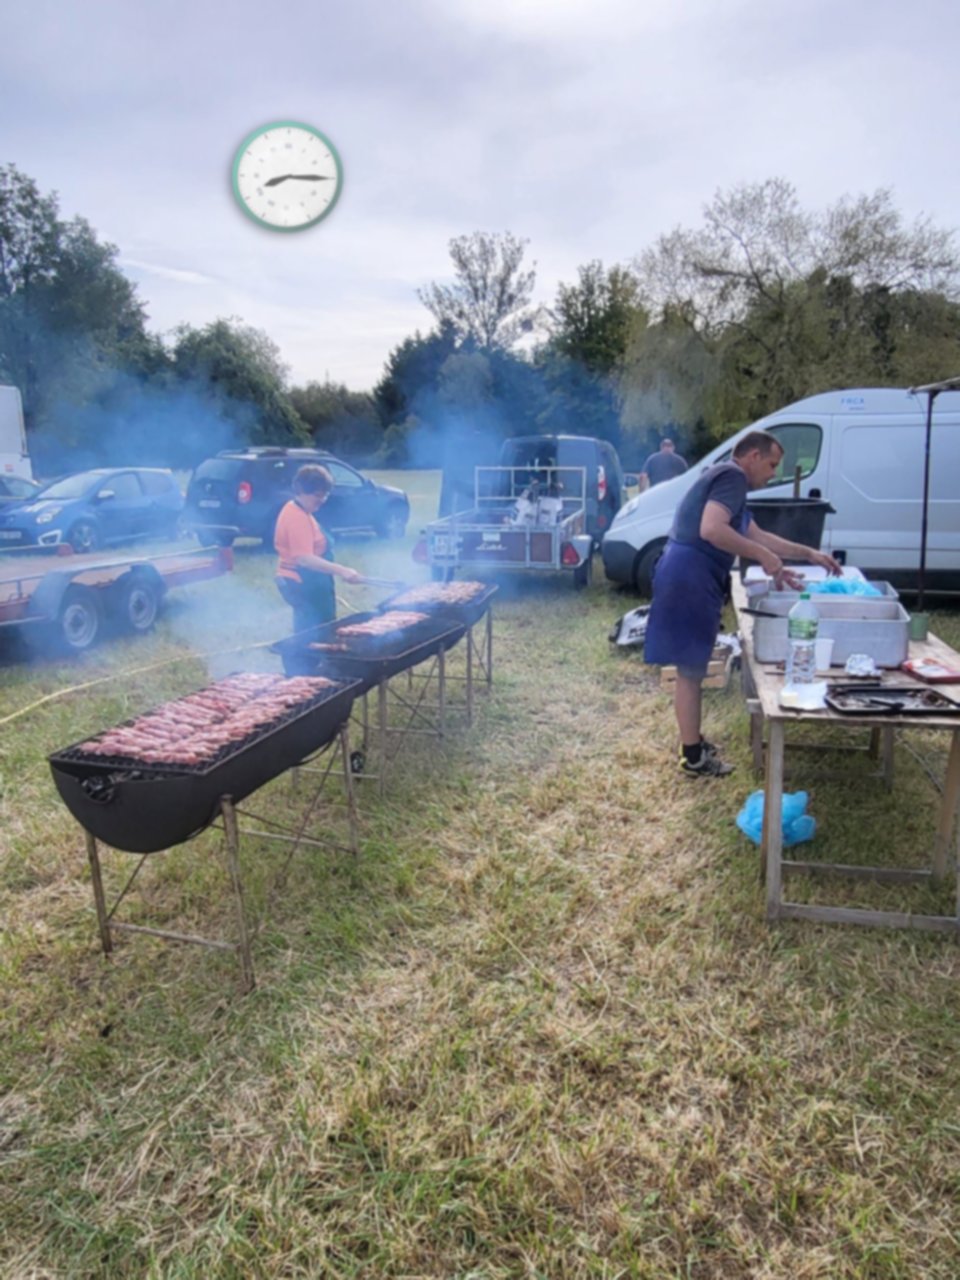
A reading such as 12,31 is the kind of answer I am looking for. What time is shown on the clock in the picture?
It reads 8,15
